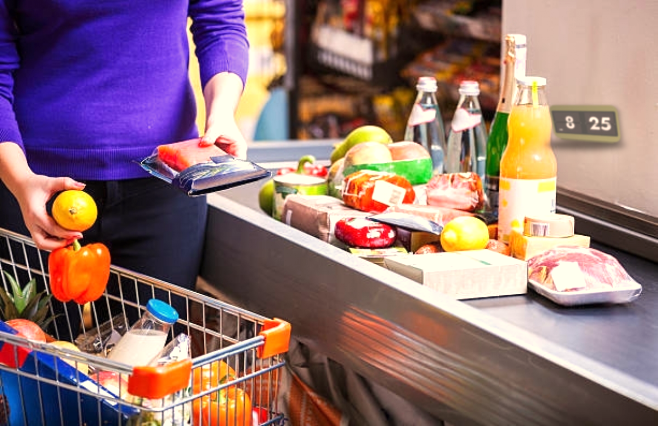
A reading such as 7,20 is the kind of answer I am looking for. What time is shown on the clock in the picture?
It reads 8,25
